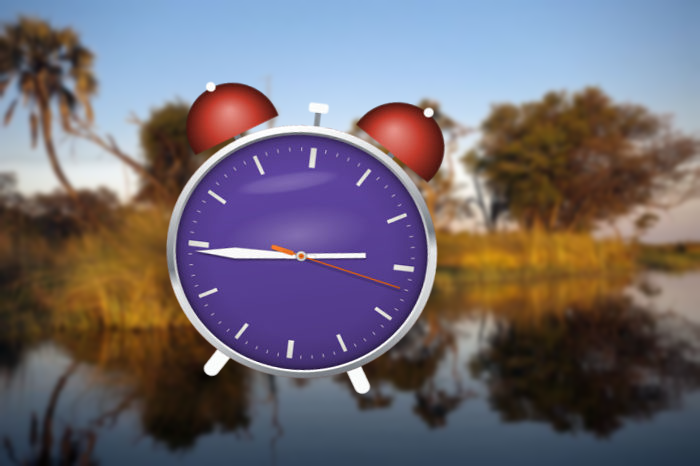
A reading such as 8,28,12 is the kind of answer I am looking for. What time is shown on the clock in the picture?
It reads 2,44,17
